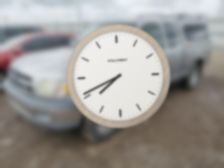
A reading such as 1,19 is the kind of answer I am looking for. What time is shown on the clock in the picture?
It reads 7,41
